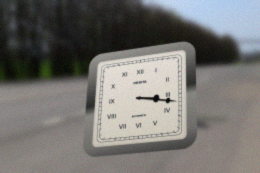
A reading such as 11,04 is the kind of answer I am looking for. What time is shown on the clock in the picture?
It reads 3,17
